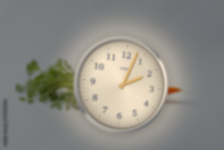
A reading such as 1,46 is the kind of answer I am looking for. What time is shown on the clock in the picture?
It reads 2,03
